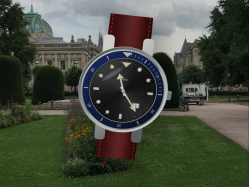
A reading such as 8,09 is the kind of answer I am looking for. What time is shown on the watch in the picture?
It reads 11,24
